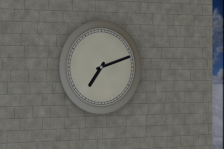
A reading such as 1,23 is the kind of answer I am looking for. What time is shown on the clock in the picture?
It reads 7,12
